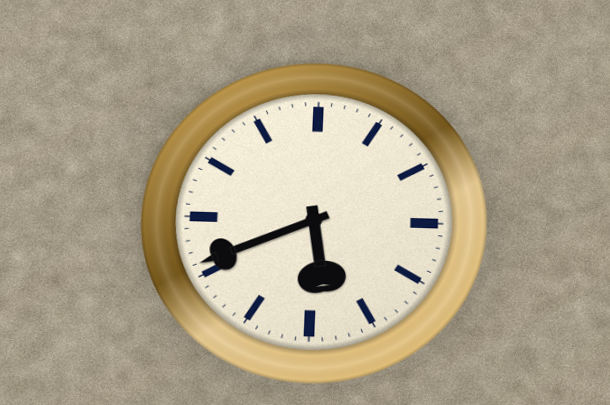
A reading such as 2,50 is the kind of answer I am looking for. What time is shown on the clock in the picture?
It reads 5,41
